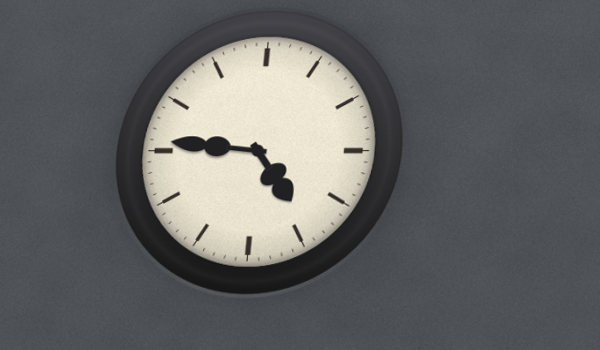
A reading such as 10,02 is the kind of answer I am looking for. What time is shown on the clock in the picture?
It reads 4,46
